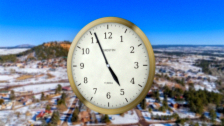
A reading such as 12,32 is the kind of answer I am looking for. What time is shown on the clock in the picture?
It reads 4,56
